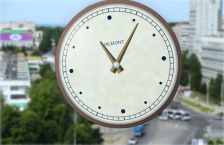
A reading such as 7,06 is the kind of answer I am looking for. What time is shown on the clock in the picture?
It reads 11,06
